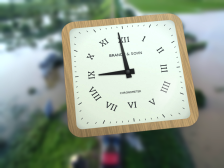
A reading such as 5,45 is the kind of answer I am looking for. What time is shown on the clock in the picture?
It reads 8,59
